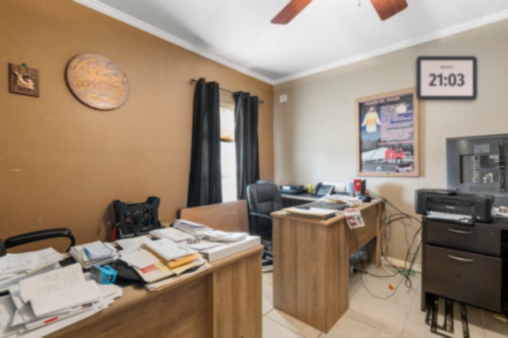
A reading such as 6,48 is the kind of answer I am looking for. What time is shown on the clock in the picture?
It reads 21,03
